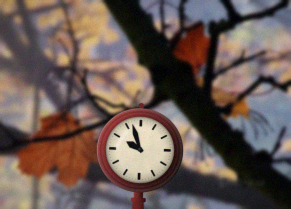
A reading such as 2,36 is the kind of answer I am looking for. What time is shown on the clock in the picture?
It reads 9,57
